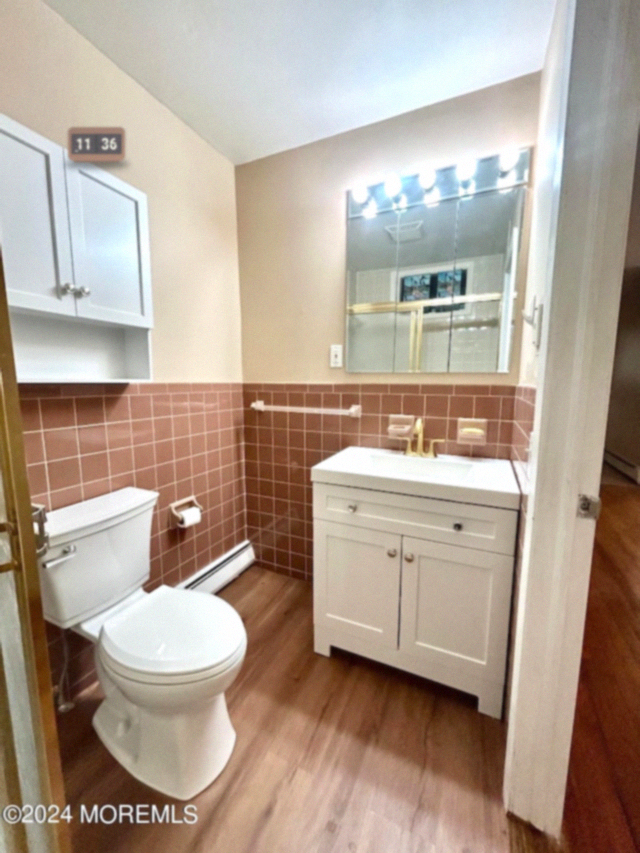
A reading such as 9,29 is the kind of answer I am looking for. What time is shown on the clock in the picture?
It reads 11,36
